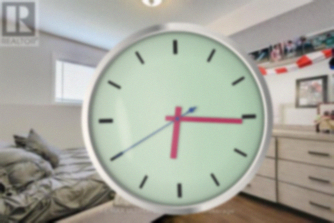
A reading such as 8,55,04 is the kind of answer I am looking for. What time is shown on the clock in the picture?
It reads 6,15,40
